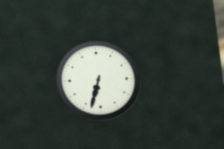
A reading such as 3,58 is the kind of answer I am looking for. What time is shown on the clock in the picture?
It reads 6,33
